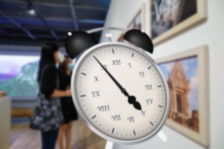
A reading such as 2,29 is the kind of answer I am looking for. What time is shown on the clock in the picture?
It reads 4,55
